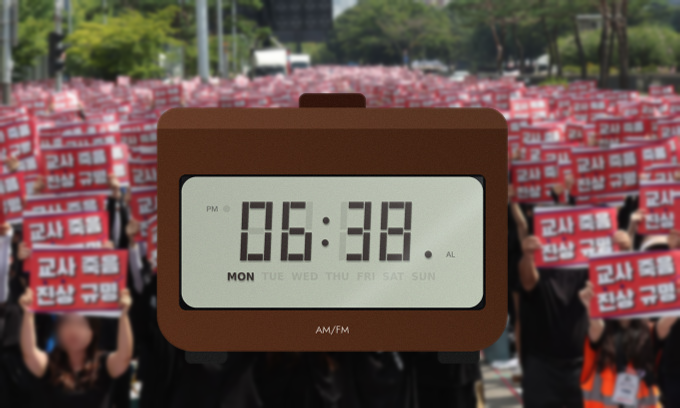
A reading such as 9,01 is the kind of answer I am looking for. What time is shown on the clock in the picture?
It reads 6,38
